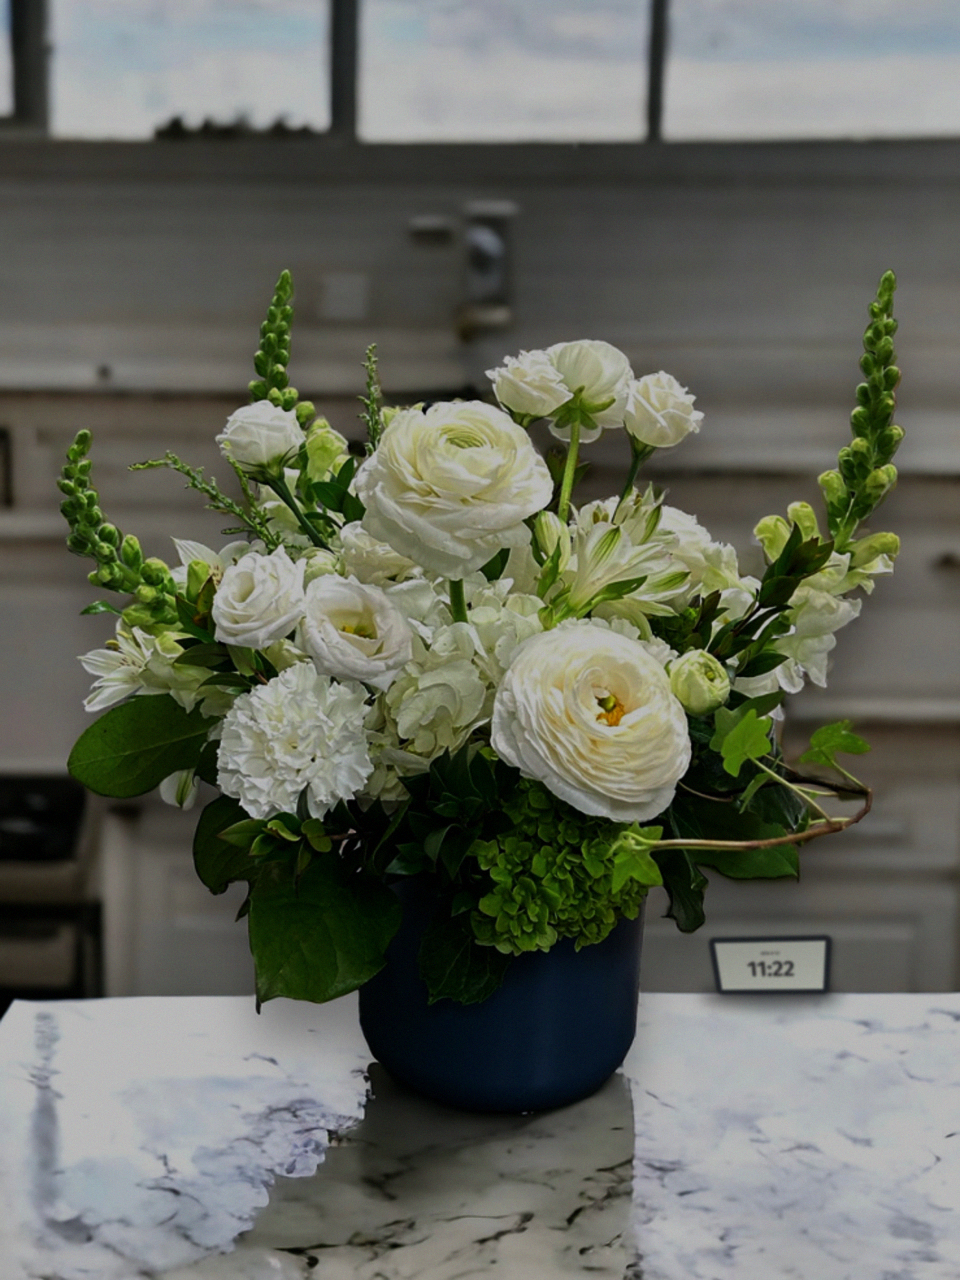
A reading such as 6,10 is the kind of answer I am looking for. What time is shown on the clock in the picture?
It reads 11,22
